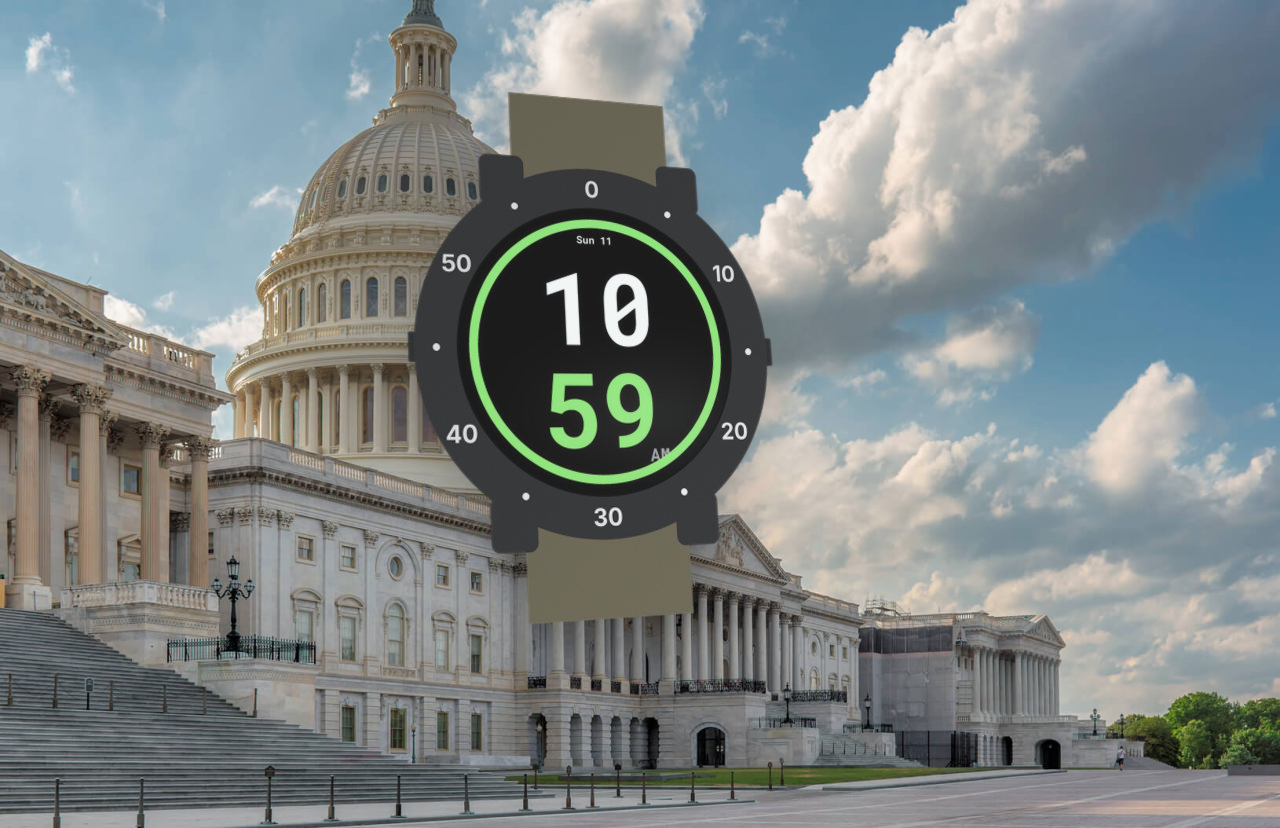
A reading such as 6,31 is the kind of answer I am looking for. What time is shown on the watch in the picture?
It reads 10,59
